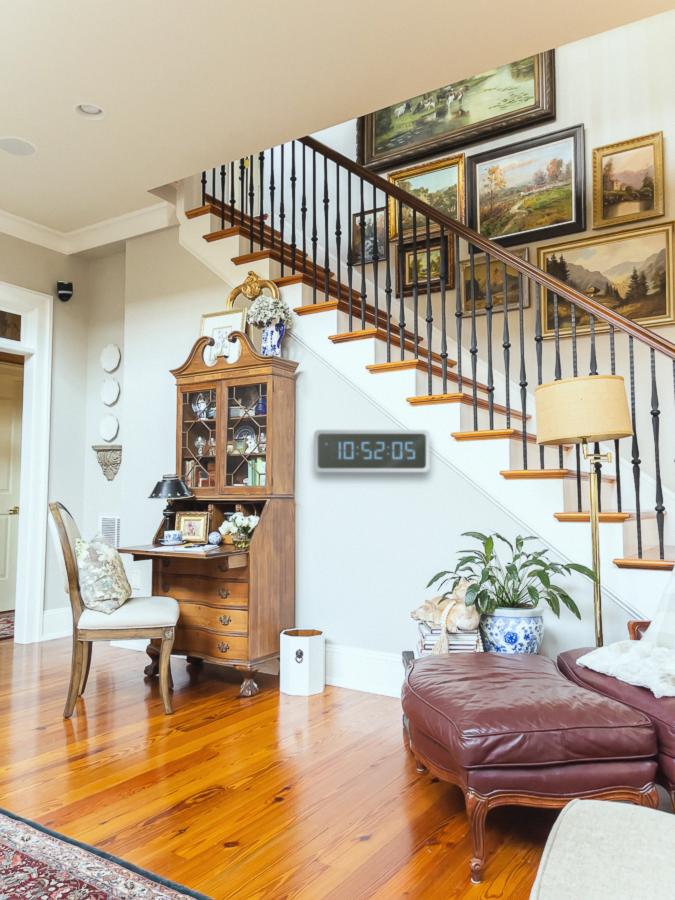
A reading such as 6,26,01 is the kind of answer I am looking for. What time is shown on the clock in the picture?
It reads 10,52,05
